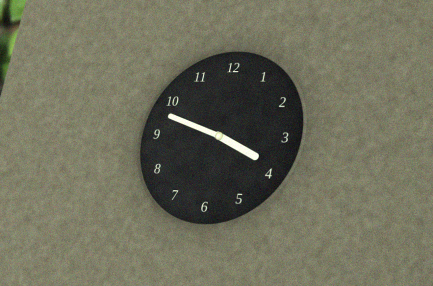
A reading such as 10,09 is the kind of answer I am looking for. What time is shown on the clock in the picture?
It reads 3,48
